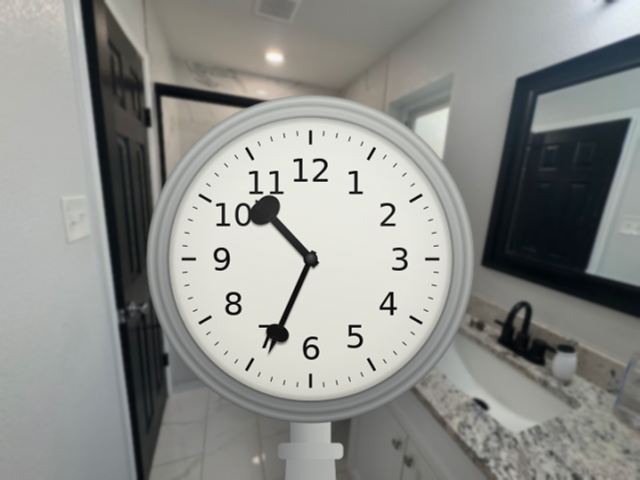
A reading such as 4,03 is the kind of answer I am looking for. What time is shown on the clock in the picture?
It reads 10,34
